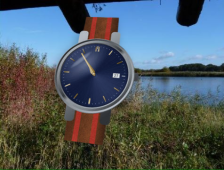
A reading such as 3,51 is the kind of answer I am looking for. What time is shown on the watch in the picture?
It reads 10,54
